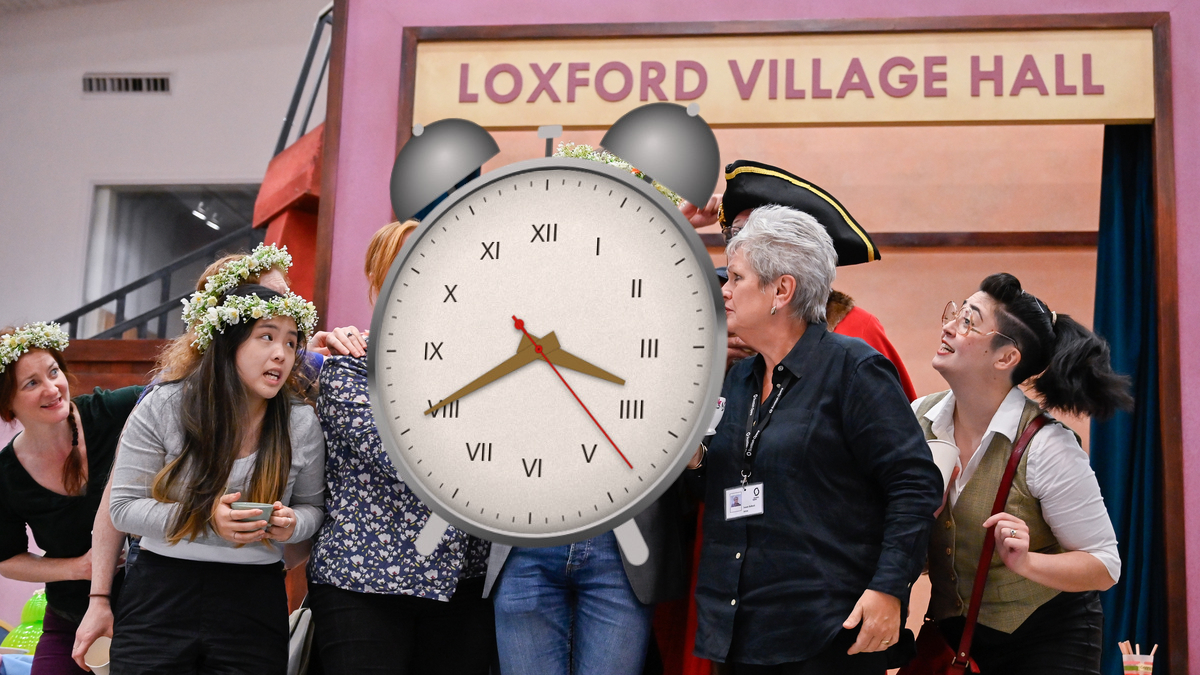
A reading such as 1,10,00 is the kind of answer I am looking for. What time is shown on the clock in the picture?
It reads 3,40,23
